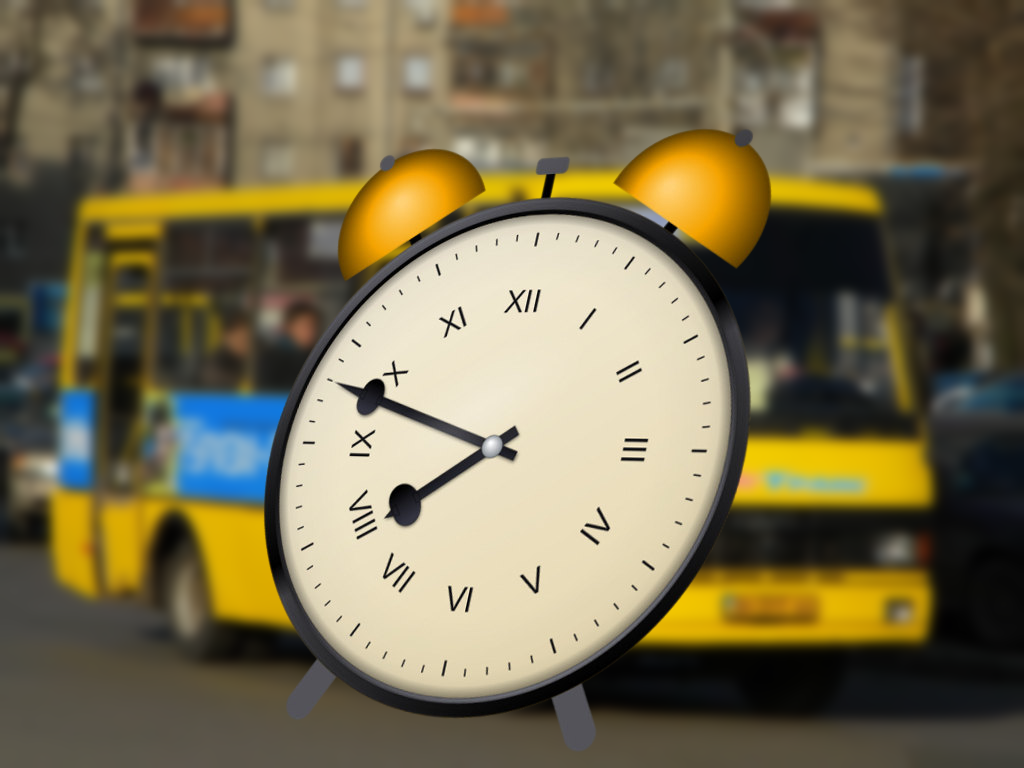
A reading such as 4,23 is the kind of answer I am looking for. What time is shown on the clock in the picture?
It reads 7,48
